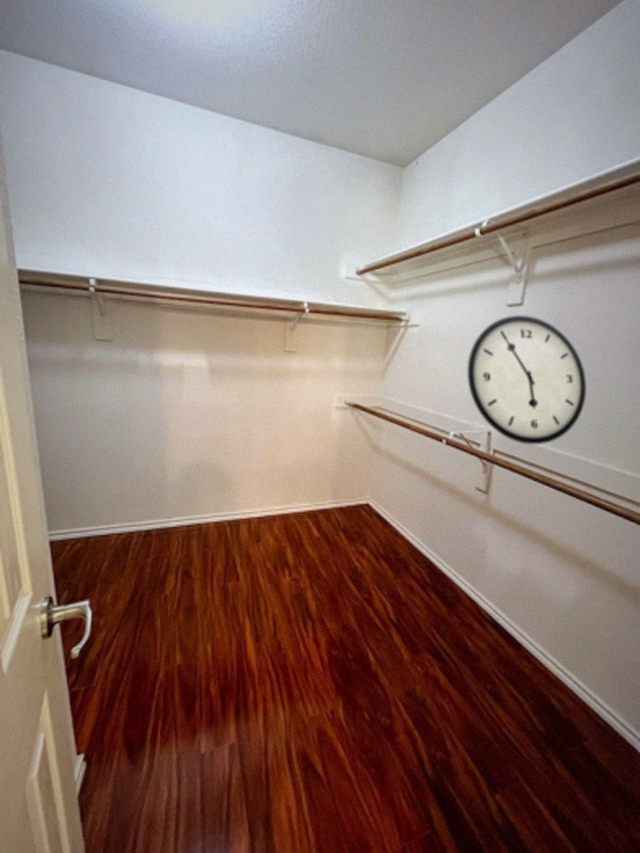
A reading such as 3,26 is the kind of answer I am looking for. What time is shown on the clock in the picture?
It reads 5,55
